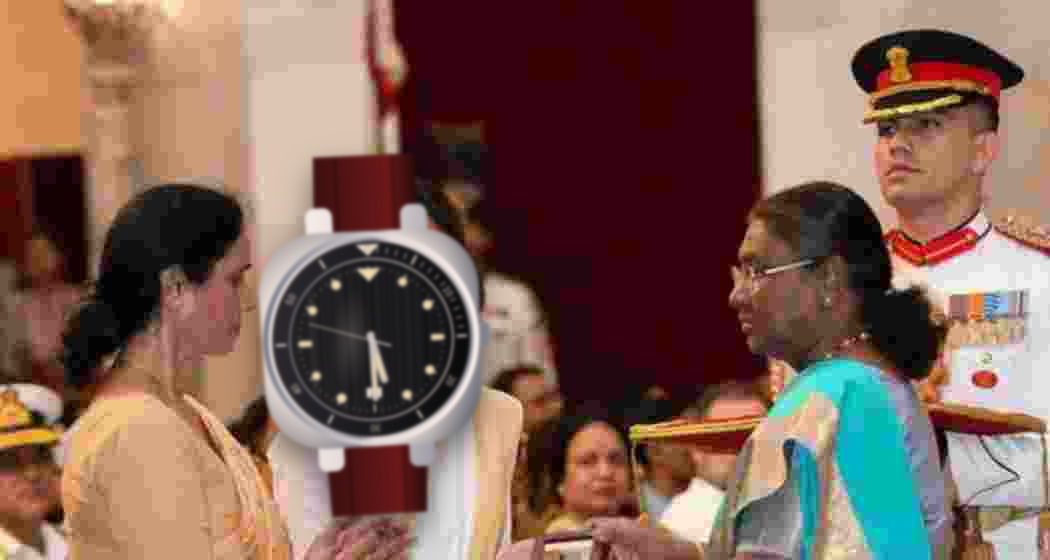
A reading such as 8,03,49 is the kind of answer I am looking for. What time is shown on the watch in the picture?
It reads 5,29,48
